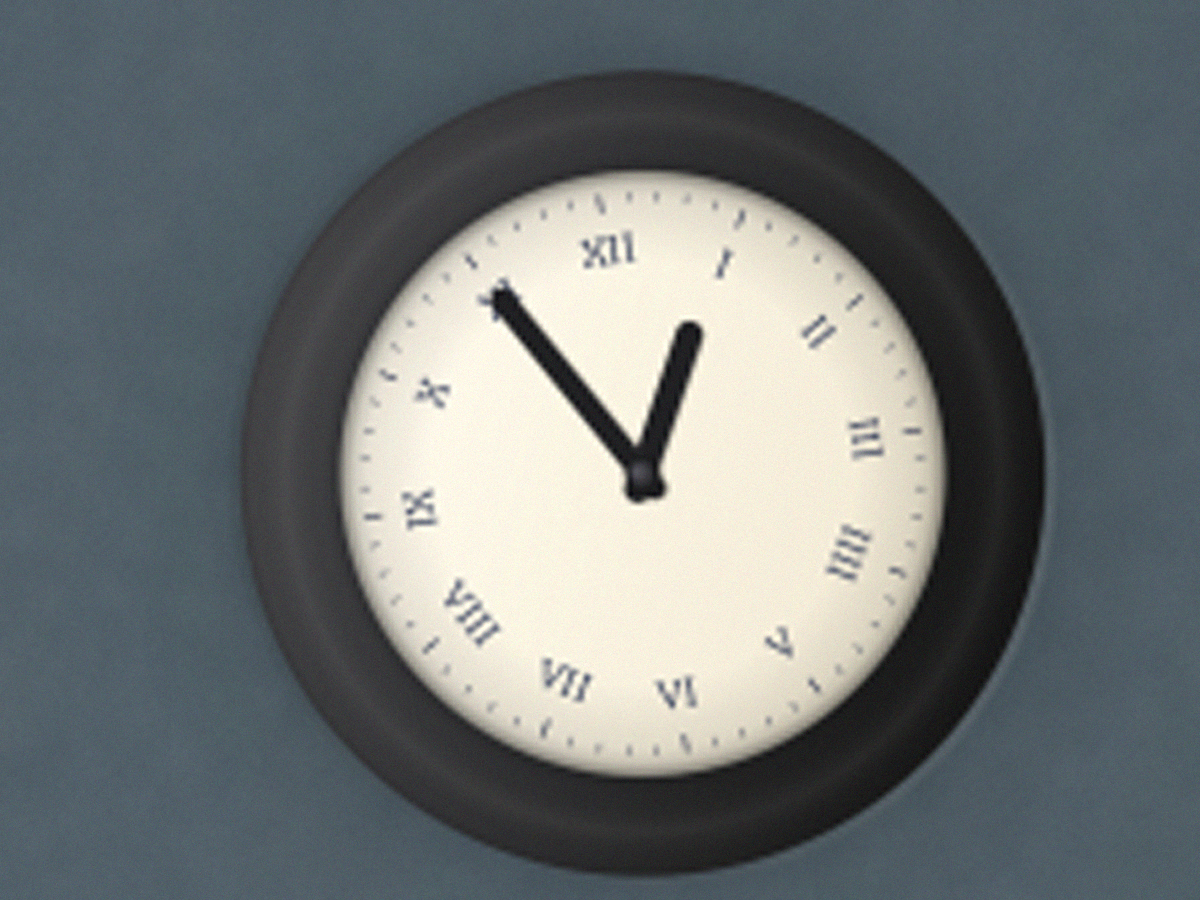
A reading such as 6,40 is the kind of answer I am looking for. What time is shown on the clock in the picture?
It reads 12,55
